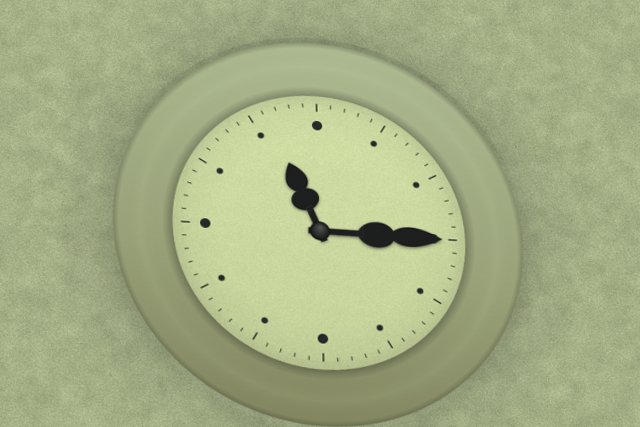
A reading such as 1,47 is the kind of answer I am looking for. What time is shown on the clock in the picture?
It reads 11,15
